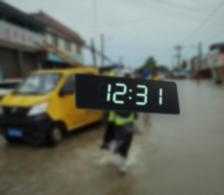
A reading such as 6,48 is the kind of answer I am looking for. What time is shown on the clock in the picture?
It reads 12,31
